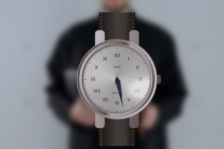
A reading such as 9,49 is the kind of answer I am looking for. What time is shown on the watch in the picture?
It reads 5,28
